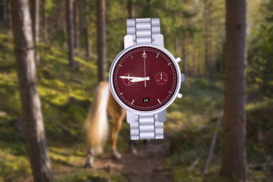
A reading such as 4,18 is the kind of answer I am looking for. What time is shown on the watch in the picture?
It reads 8,46
